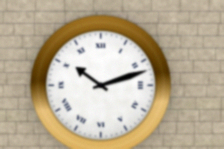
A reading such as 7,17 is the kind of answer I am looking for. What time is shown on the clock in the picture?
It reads 10,12
